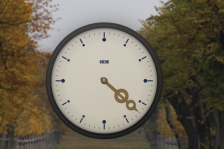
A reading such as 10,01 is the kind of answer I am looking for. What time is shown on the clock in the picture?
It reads 4,22
